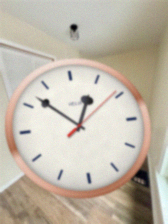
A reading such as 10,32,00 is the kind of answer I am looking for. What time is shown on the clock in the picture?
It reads 12,52,09
